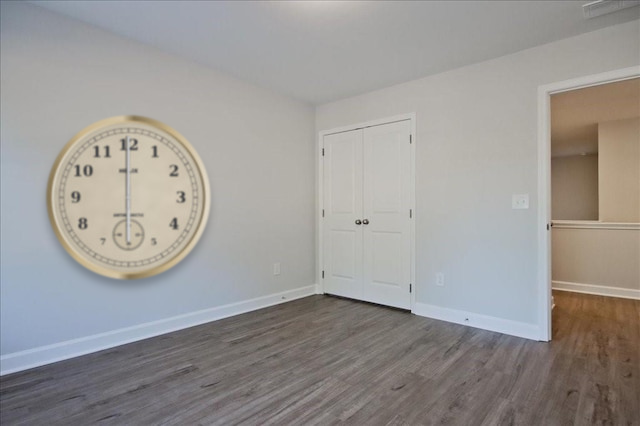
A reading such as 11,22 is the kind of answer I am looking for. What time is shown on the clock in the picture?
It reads 6,00
